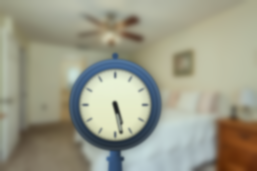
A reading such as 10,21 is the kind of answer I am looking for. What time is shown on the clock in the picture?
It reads 5,28
